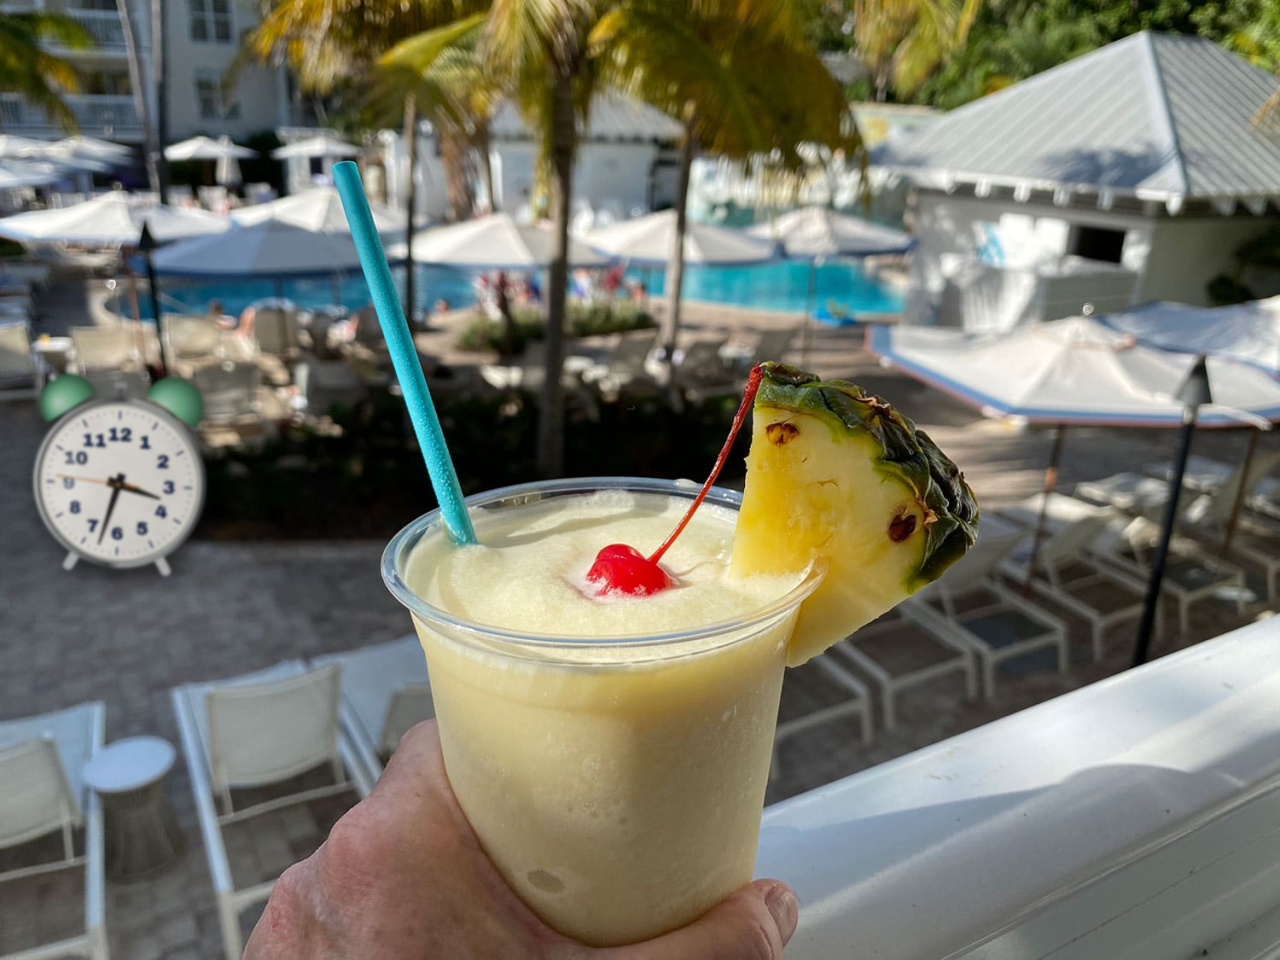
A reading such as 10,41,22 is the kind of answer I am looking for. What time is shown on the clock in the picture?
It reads 3,32,46
